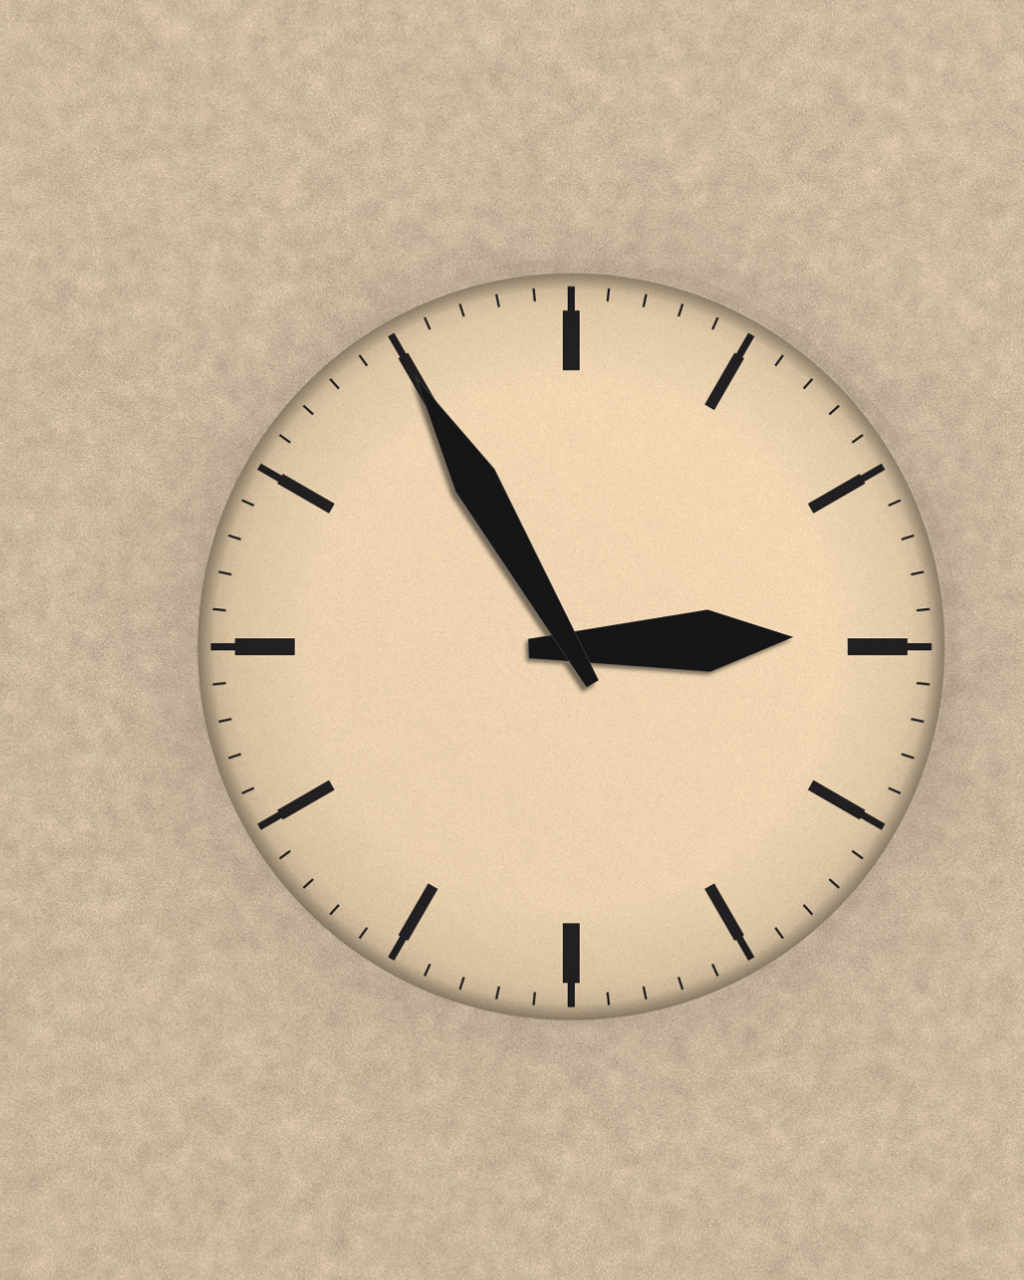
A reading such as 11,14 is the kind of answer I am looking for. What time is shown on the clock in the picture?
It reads 2,55
